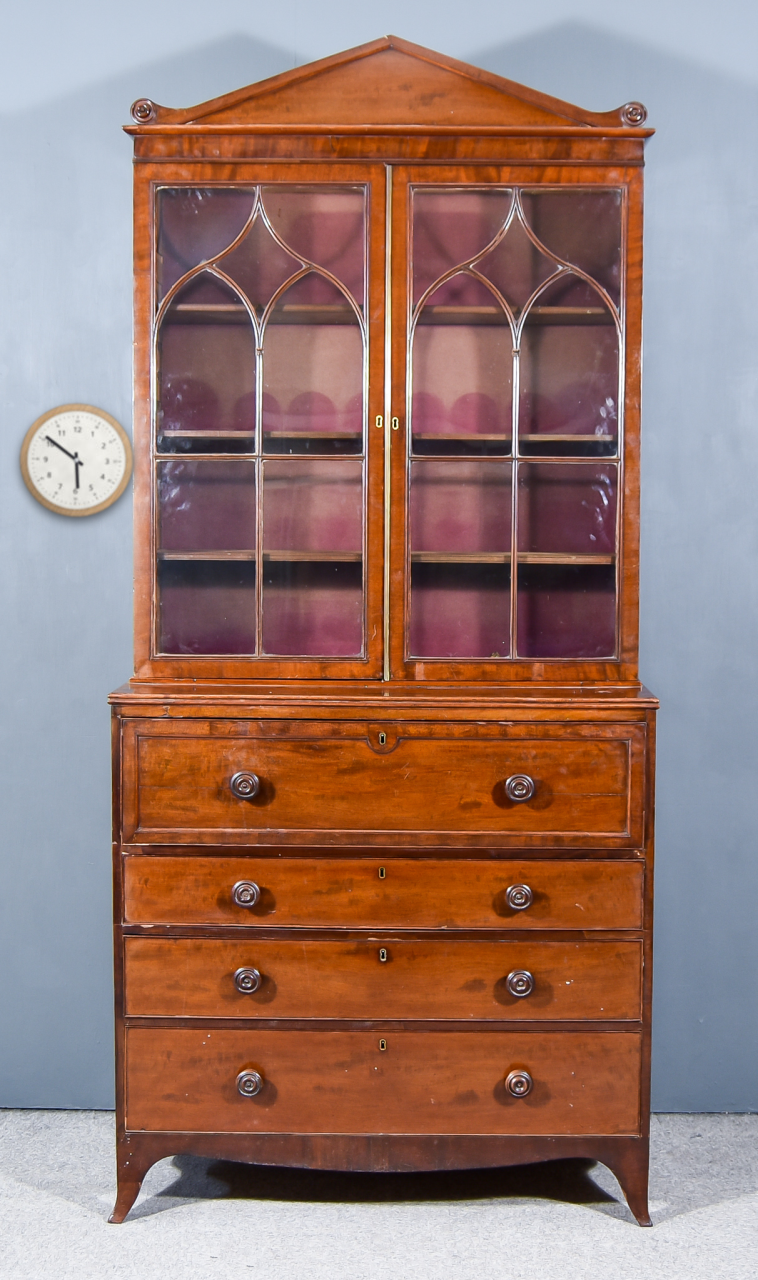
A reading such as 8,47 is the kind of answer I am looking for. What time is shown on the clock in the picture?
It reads 5,51
